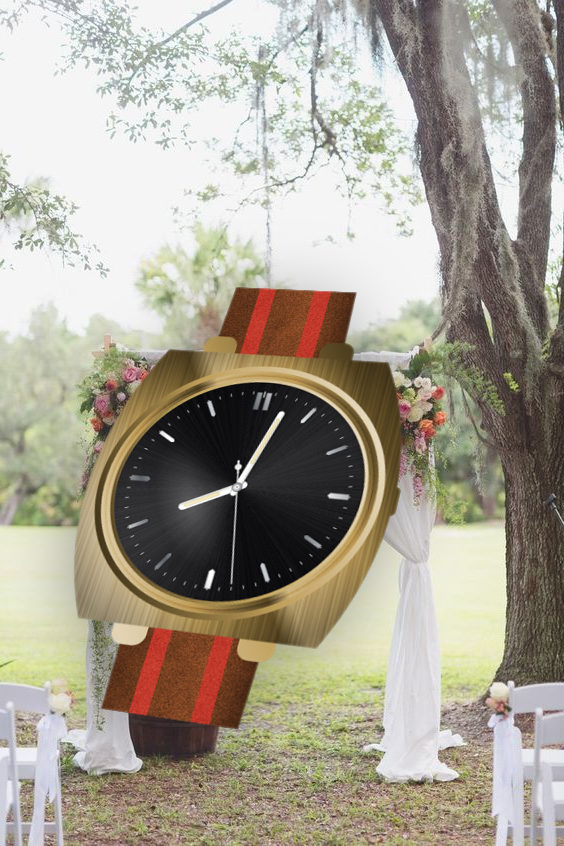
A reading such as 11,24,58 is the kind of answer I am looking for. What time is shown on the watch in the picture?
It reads 8,02,28
